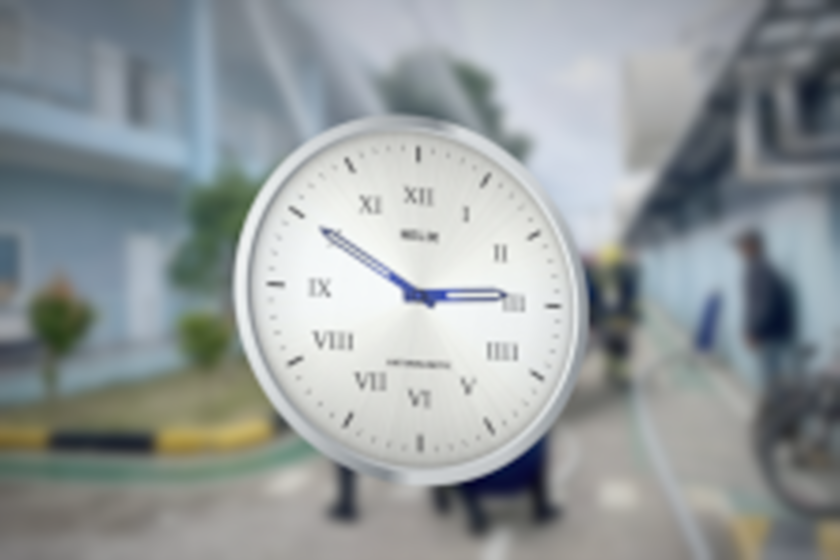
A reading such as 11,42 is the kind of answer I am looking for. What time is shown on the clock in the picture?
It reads 2,50
